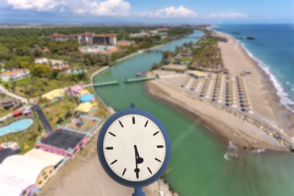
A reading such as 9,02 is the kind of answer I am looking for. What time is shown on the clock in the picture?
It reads 5,30
